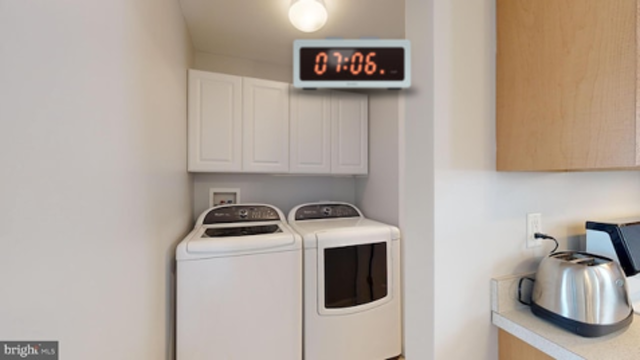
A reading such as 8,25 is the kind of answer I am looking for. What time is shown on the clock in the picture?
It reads 7,06
